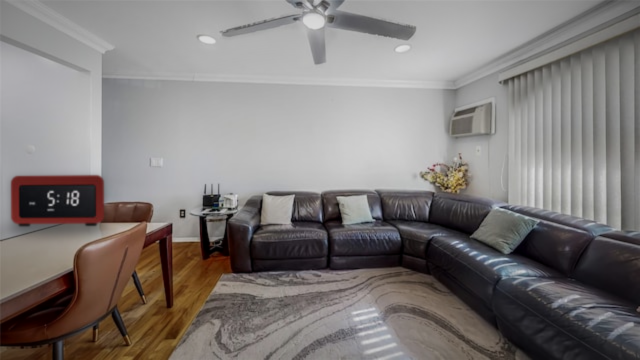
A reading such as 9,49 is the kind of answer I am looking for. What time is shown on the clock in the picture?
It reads 5,18
